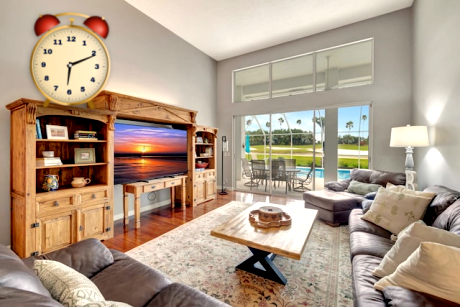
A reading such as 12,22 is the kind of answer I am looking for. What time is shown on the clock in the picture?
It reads 6,11
